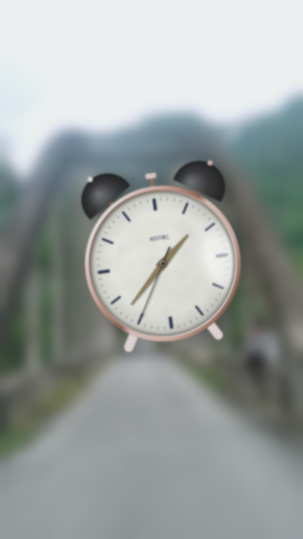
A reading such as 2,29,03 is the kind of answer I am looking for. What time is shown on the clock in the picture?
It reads 1,37,35
